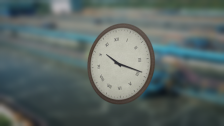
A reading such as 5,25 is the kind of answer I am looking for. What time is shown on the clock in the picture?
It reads 10,19
